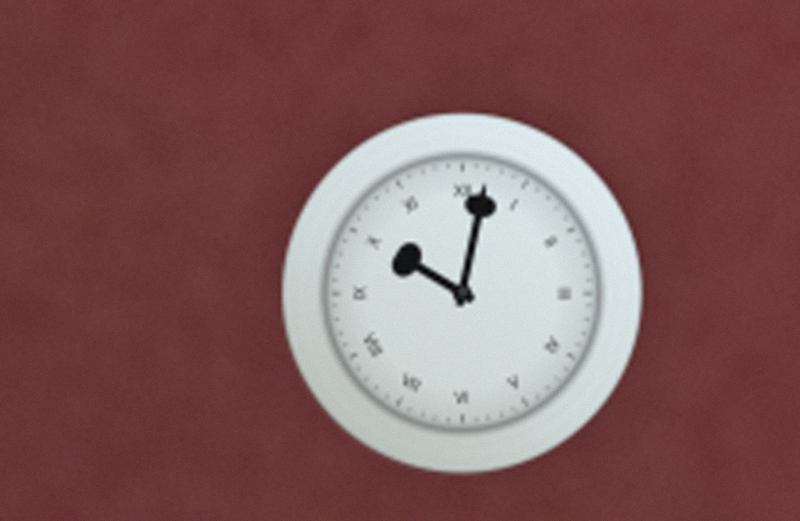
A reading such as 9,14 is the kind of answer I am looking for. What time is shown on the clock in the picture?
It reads 10,02
